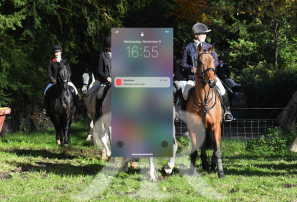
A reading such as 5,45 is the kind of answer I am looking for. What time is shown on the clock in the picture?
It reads 16,55
